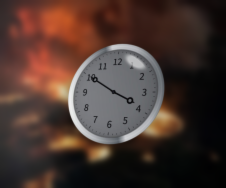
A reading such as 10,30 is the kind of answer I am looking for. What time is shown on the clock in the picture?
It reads 3,50
